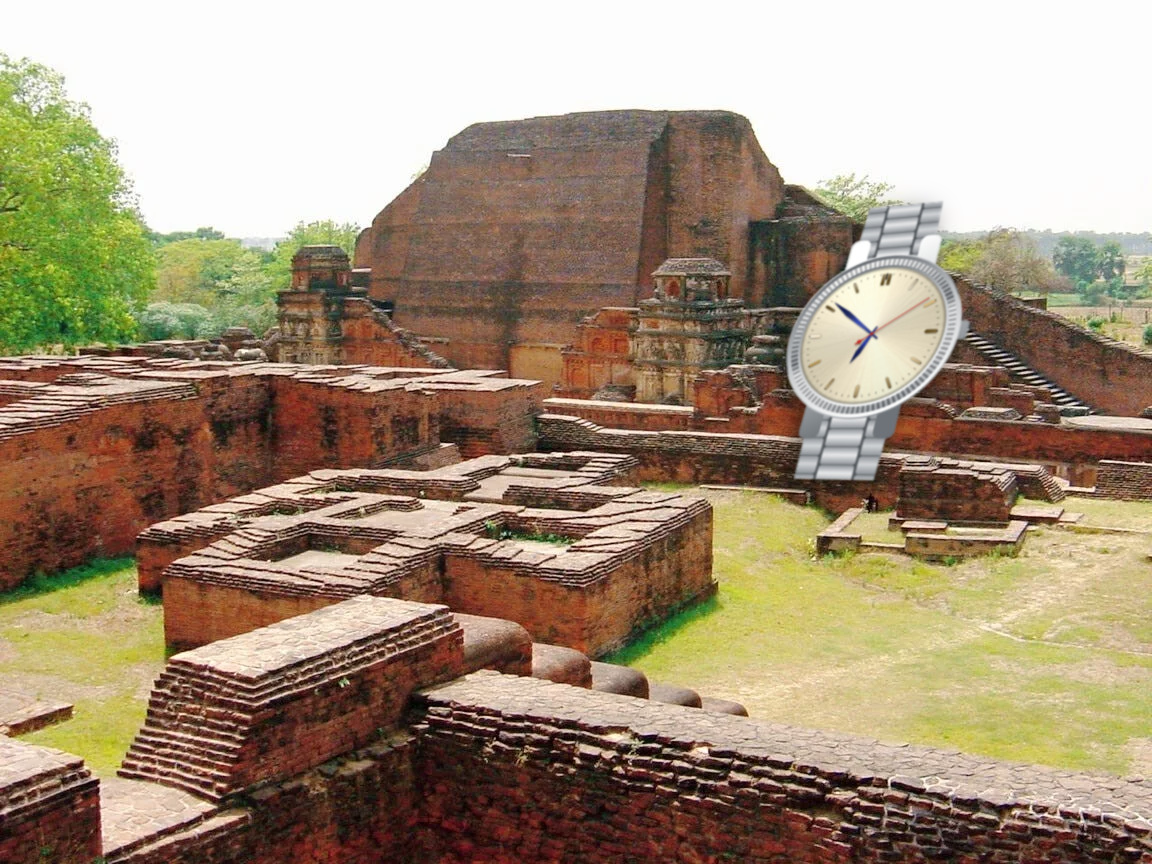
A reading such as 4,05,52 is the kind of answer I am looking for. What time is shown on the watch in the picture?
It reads 6,51,09
